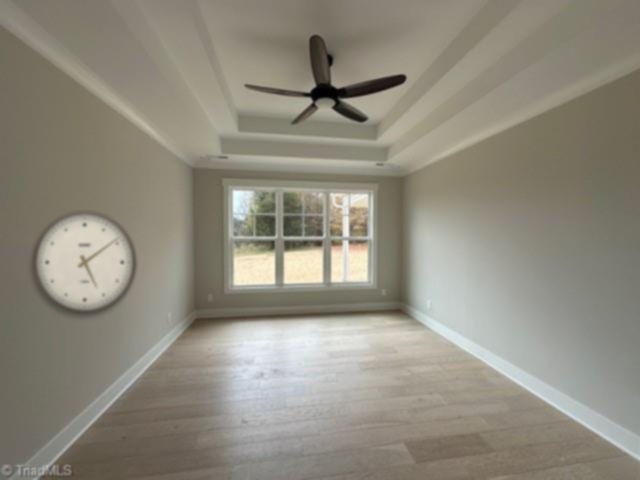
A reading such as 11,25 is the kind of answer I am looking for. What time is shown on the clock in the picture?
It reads 5,09
